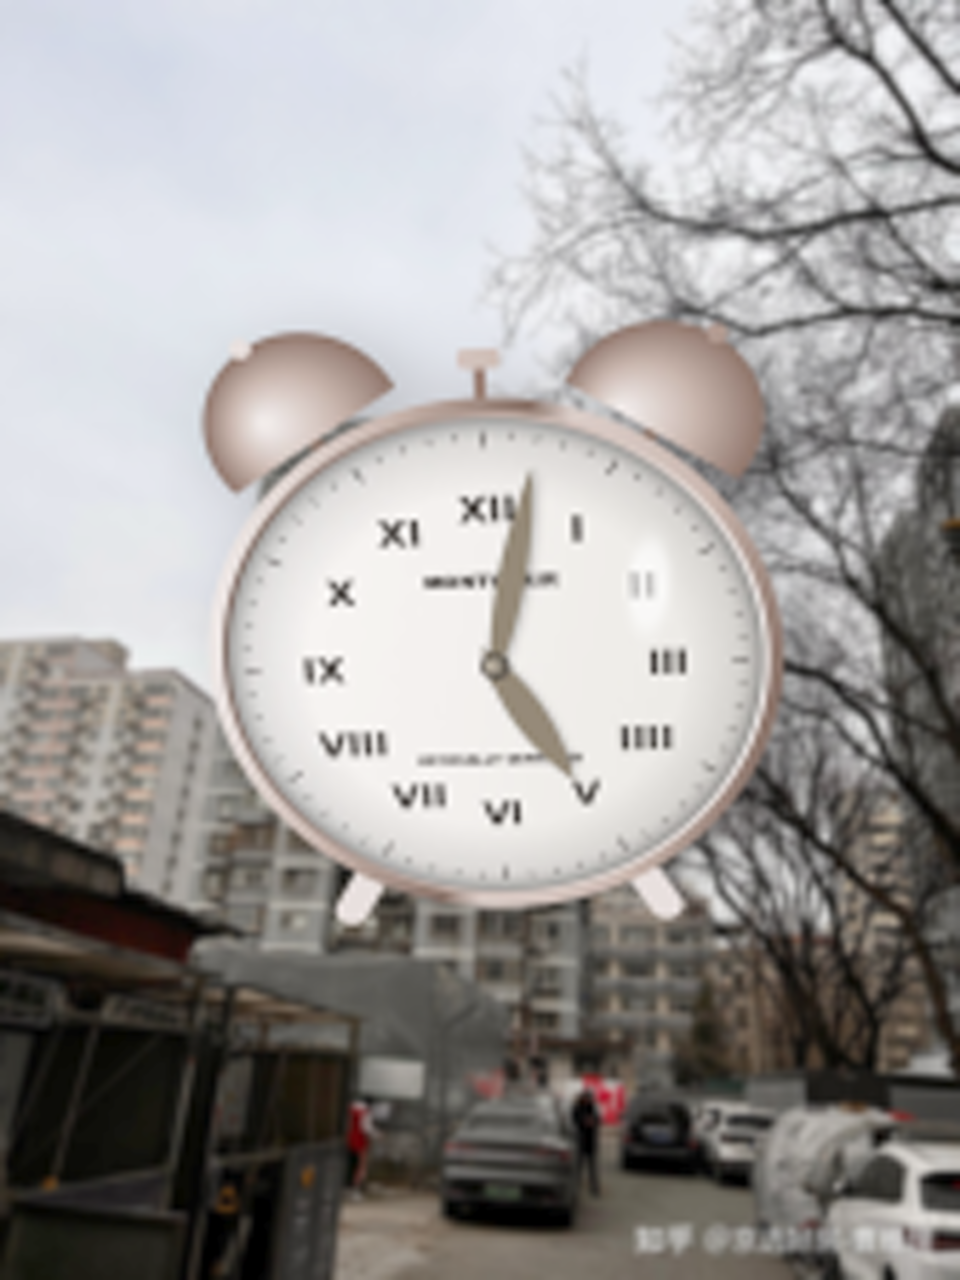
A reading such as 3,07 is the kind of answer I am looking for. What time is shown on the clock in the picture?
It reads 5,02
